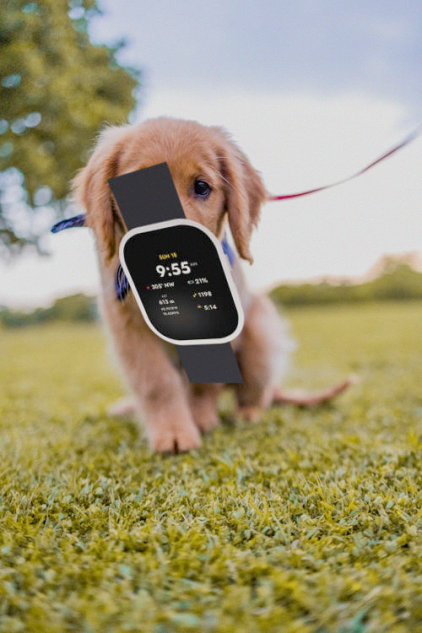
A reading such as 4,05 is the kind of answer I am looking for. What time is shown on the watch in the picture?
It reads 9,55
